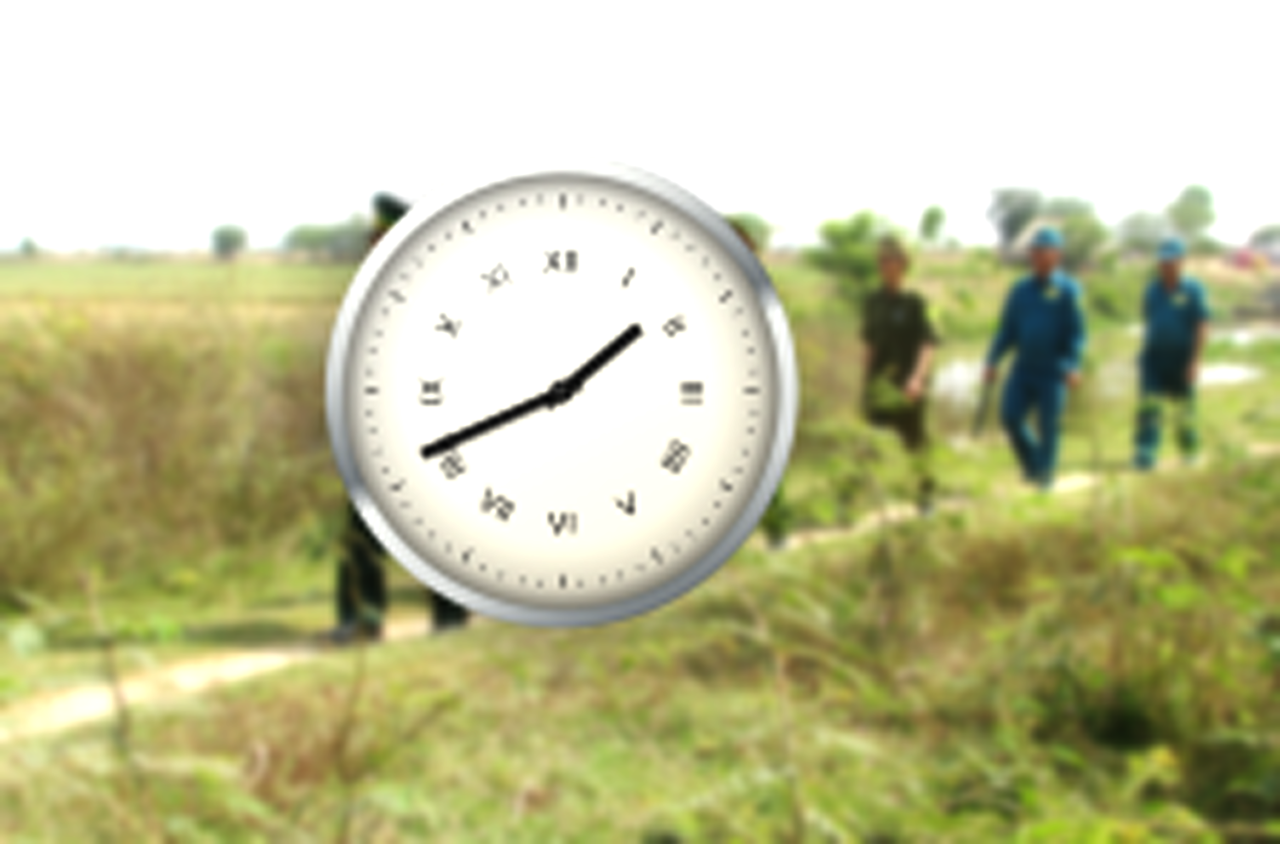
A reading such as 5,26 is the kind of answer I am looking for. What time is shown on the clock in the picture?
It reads 1,41
